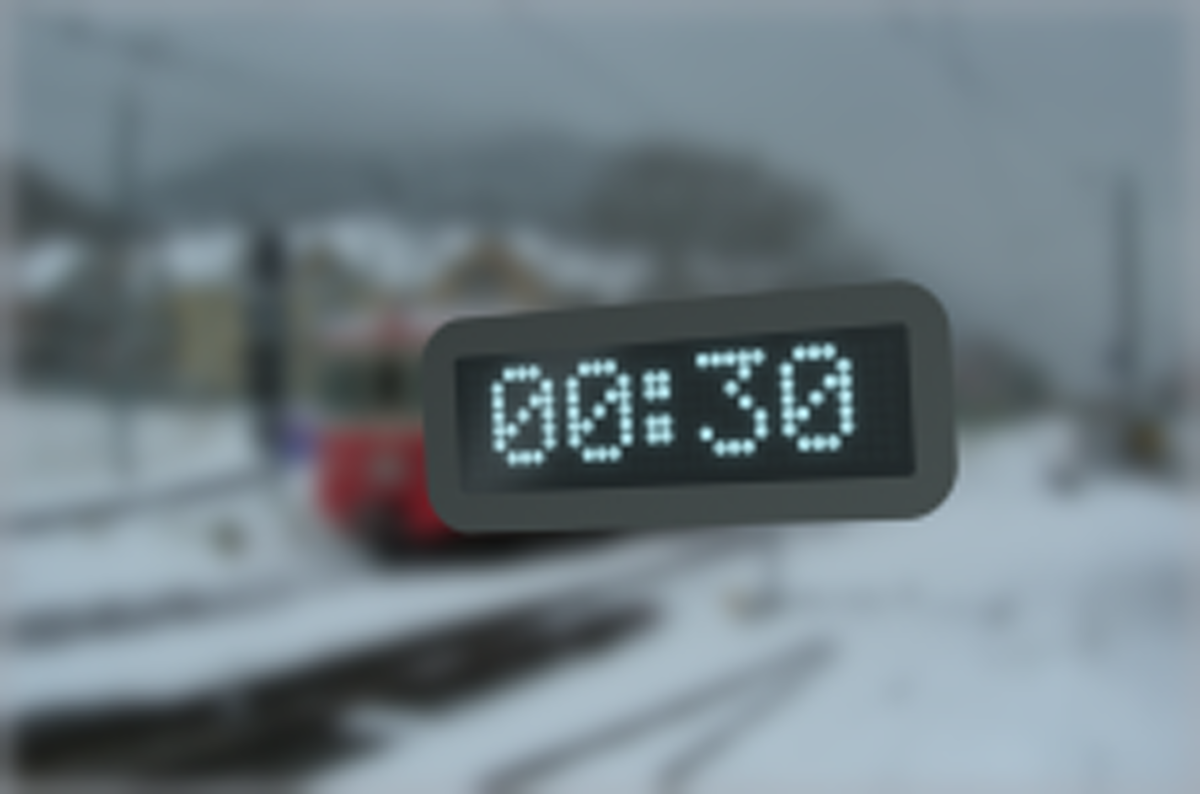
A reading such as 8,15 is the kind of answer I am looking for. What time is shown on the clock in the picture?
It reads 0,30
